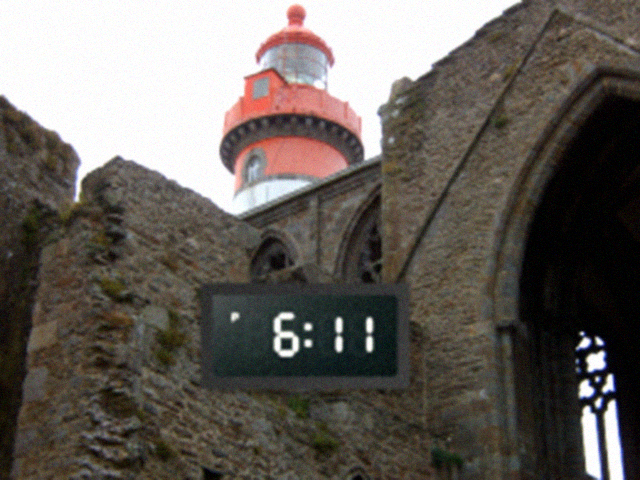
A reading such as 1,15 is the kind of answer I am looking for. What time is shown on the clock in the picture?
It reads 6,11
